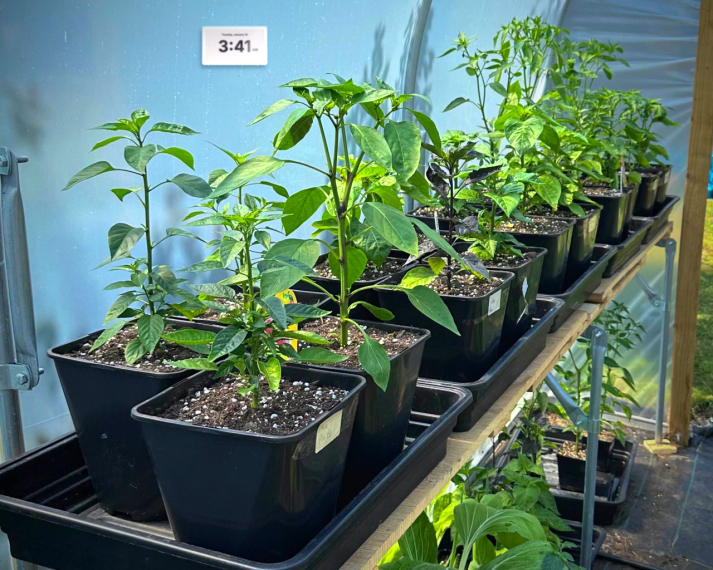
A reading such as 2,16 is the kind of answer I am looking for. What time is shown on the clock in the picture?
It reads 3,41
